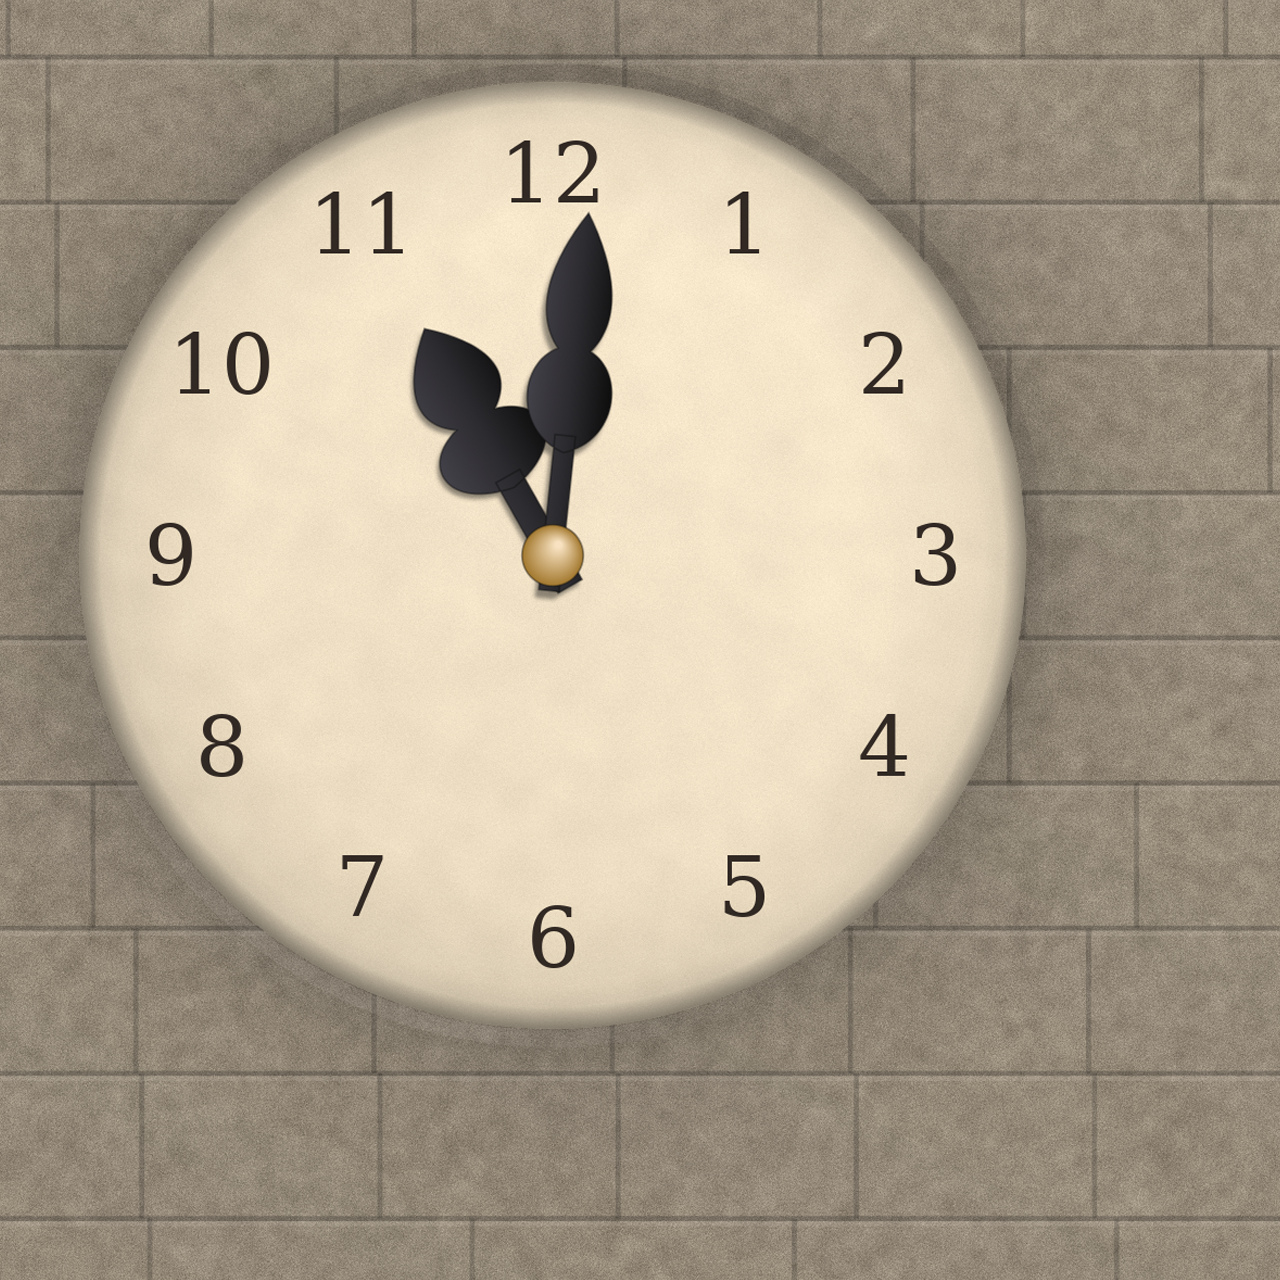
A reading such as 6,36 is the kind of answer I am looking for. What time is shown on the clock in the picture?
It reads 11,01
